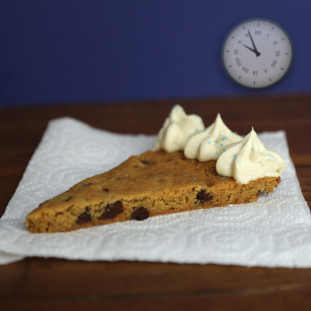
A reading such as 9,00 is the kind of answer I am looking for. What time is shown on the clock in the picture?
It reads 9,56
